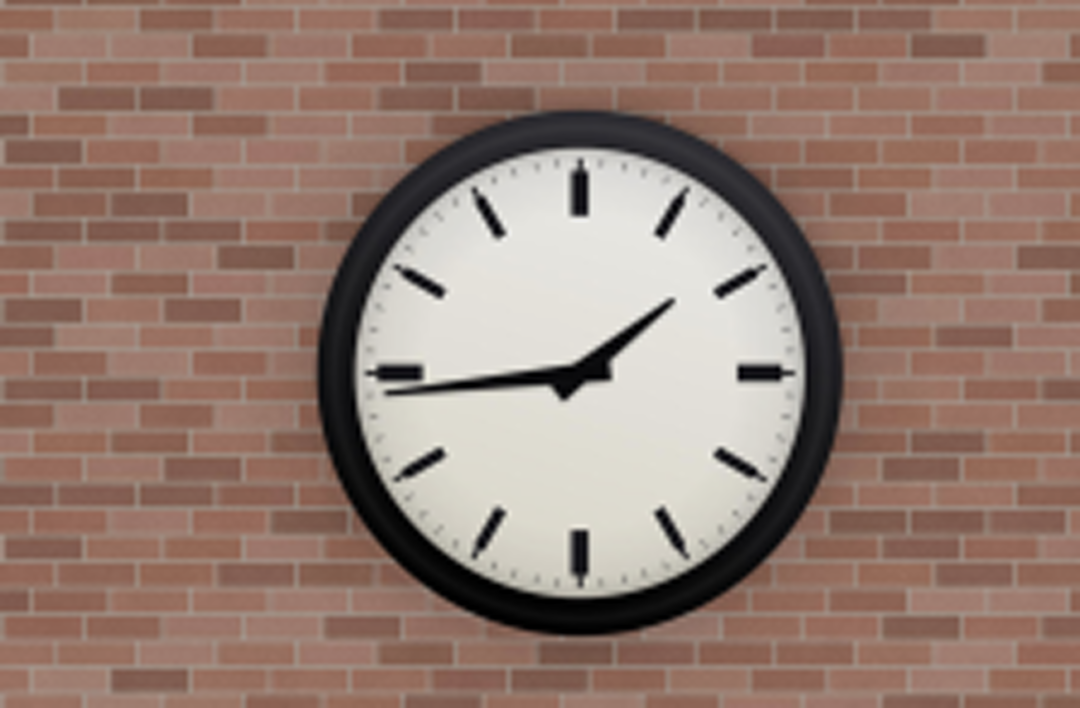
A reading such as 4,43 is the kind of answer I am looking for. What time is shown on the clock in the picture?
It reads 1,44
